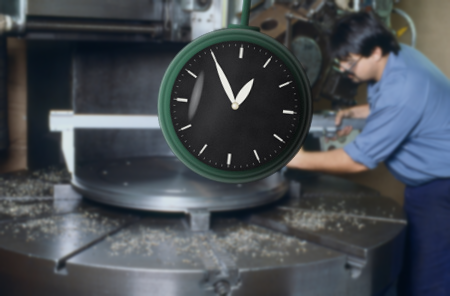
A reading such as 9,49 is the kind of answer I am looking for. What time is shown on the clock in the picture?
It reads 12,55
